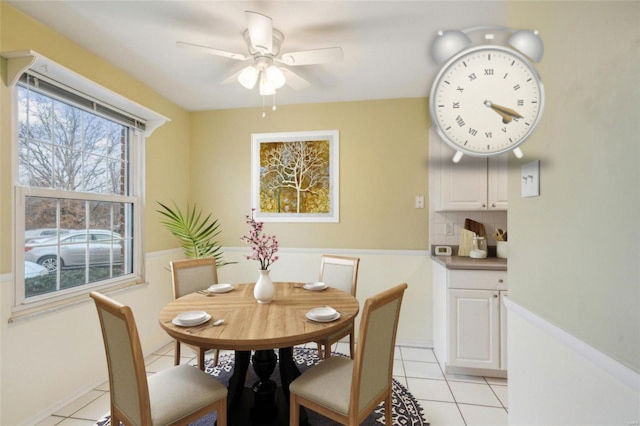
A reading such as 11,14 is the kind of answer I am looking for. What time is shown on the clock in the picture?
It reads 4,19
